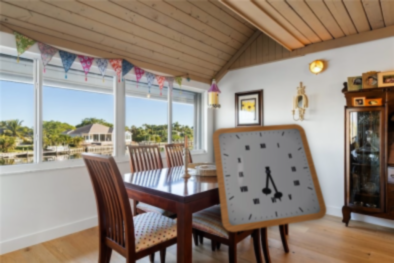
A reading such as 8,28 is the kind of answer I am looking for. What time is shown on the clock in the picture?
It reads 6,28
